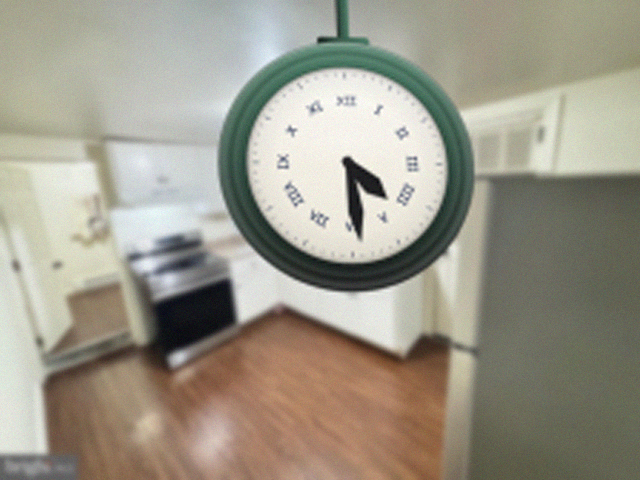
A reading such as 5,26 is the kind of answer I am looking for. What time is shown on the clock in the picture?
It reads 4,29
